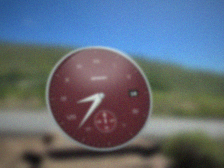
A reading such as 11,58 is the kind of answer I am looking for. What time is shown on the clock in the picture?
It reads 8,37
